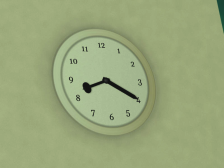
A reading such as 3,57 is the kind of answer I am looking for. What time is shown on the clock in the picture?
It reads 8,20
